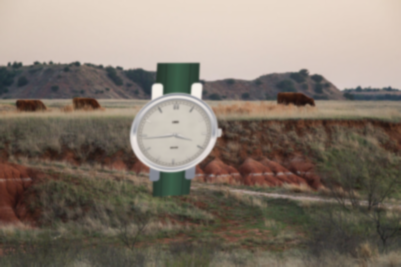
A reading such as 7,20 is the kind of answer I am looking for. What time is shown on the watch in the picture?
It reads 3,44
